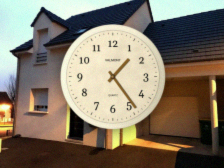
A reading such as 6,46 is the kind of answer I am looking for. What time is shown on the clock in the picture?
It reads 1,24
